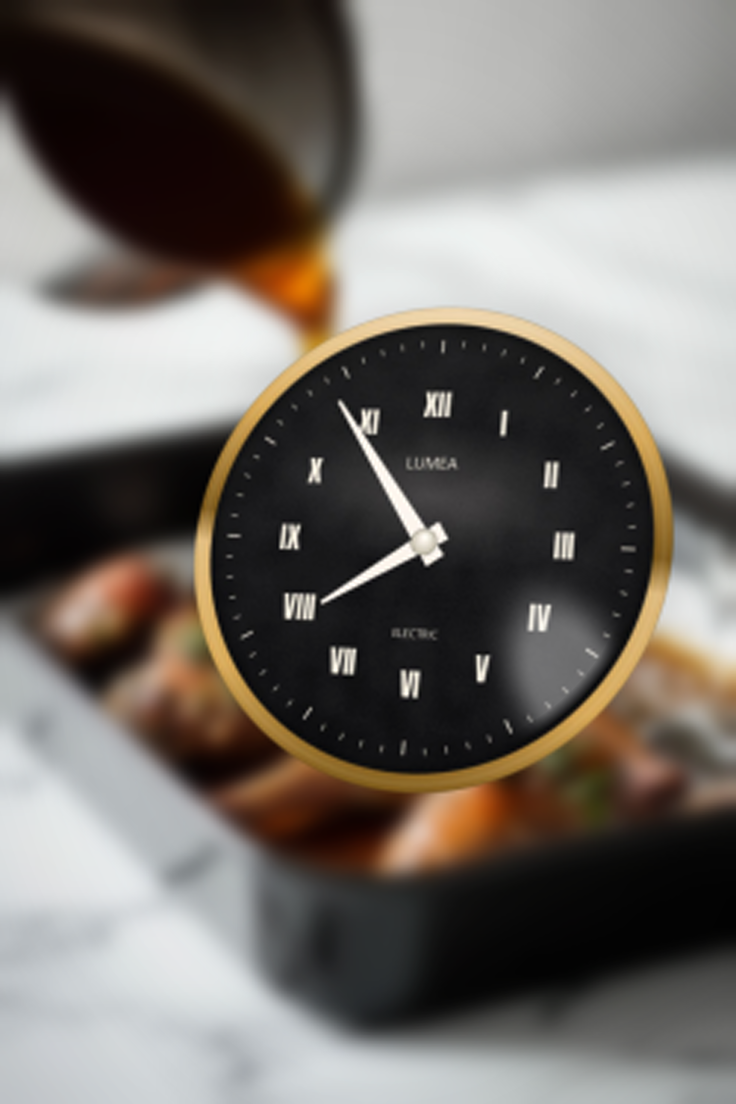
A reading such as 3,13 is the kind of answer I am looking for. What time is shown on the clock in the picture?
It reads 7,54
